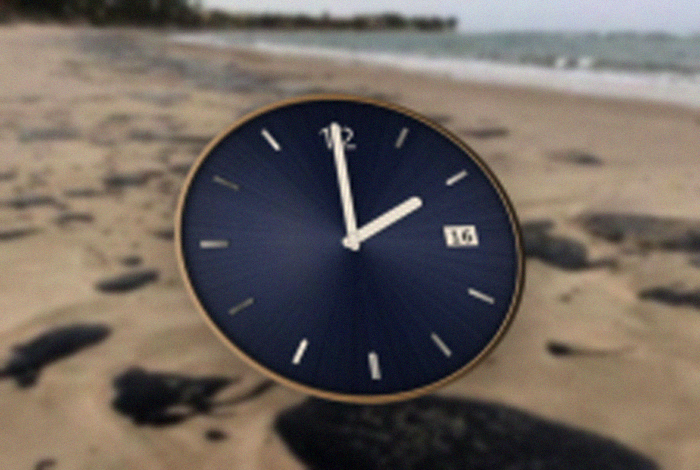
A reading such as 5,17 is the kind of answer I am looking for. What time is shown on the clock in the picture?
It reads 2,00
